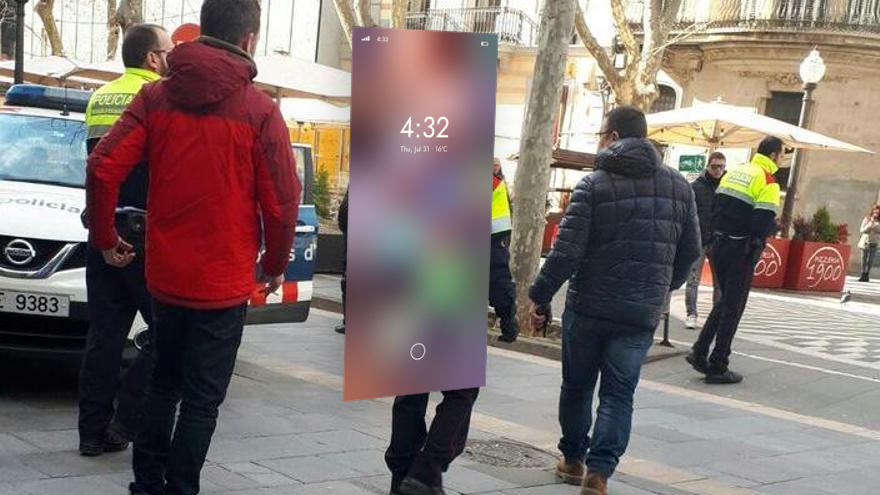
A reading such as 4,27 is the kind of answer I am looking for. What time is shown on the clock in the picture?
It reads 4,32
